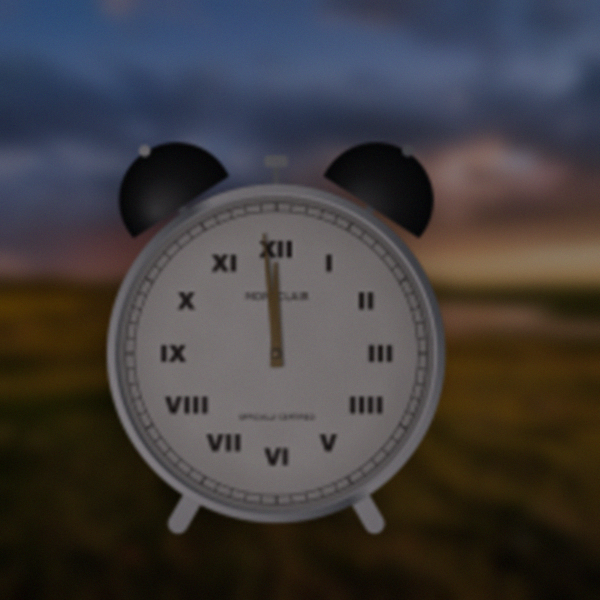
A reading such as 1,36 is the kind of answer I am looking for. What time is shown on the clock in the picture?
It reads 11,59
